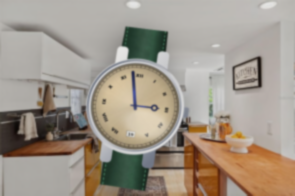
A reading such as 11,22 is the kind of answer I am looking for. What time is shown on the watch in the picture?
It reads 2,58
